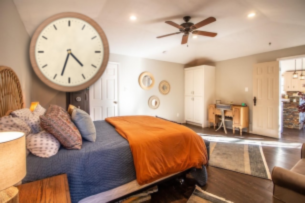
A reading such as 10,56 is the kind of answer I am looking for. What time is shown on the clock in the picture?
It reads 4,33
